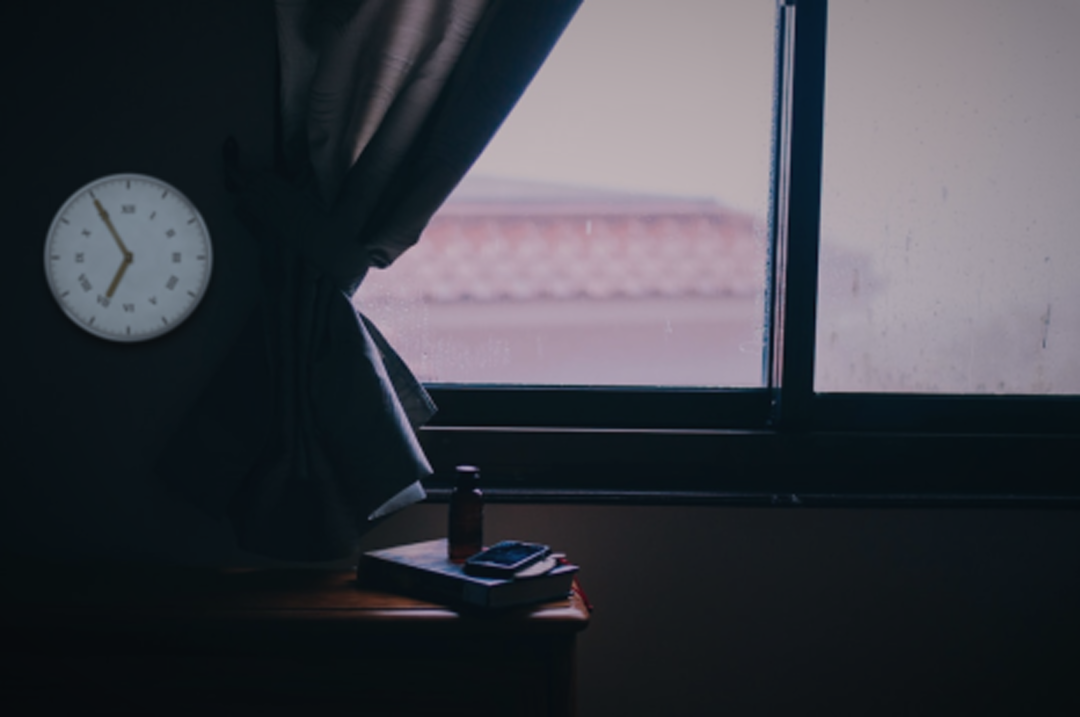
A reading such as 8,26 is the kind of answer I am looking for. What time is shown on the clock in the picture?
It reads 6,55
